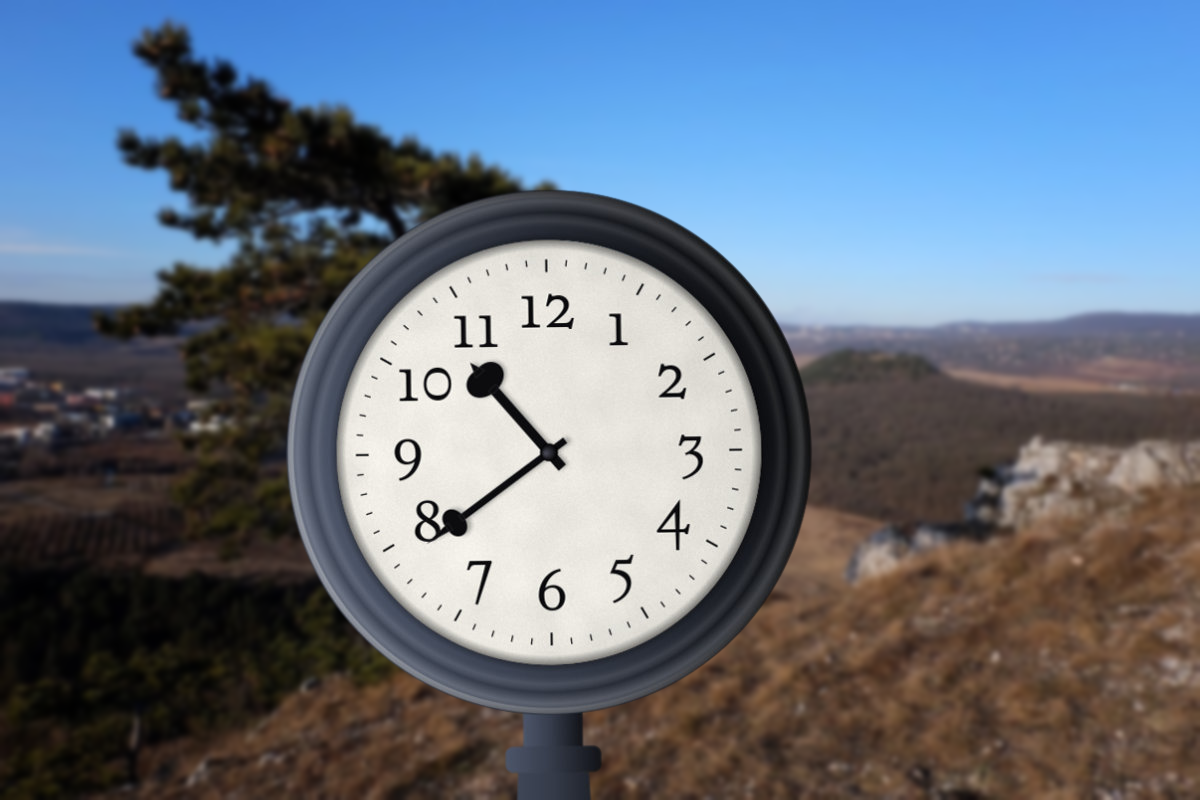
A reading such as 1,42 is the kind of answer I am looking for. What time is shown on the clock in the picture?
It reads 10,39
